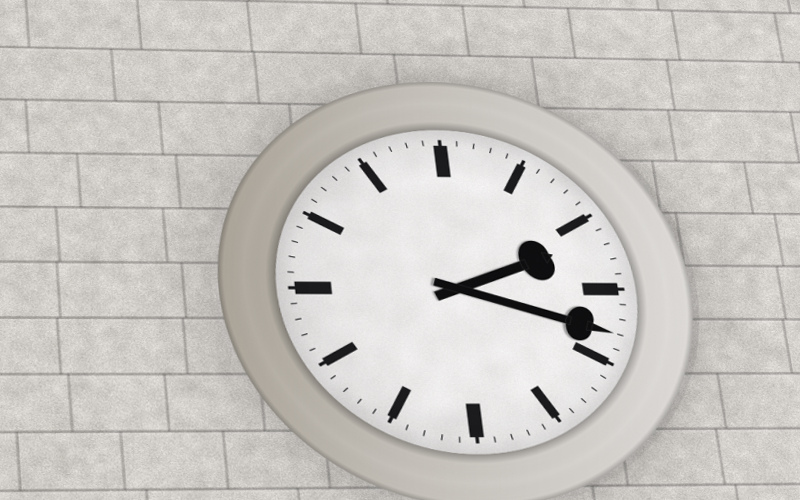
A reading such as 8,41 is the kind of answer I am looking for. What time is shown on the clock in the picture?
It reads 2,18
